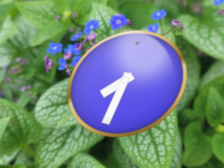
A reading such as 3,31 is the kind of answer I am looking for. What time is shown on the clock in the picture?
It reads 7,31
